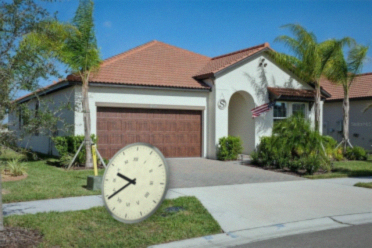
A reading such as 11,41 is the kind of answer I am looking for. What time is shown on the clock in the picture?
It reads 9,39
